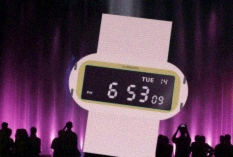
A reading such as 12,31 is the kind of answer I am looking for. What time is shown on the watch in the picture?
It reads 6,53
